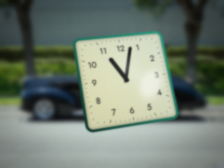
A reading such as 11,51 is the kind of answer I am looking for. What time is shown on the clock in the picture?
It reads 11,03
